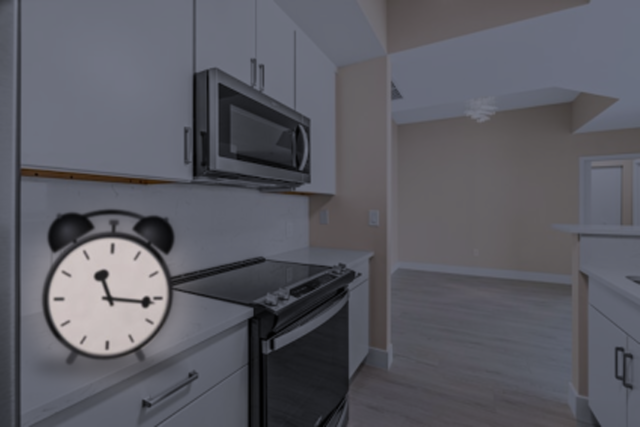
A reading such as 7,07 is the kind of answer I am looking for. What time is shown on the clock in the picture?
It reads 11,16
